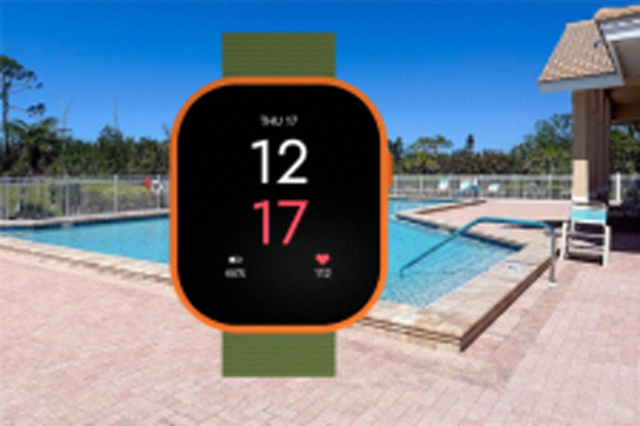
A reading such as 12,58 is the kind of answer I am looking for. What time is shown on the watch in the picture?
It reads 12,17
